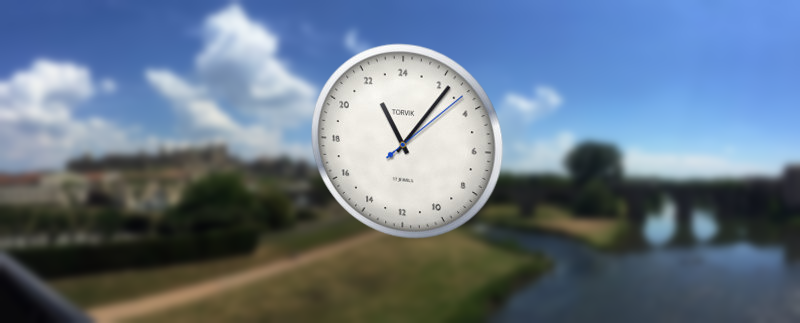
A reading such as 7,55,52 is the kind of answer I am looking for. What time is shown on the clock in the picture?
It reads 22,06,08
